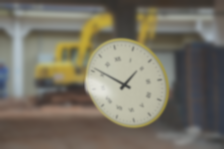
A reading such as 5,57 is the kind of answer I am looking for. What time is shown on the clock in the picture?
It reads 1,51
